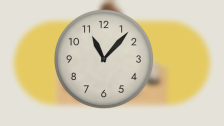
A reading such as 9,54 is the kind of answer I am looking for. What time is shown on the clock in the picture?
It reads 11,07
